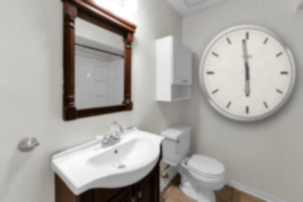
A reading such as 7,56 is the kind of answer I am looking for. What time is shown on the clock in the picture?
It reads 5,59
